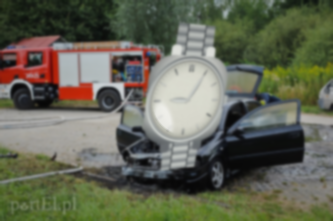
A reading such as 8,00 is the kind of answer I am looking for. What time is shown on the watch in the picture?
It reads 9,05
